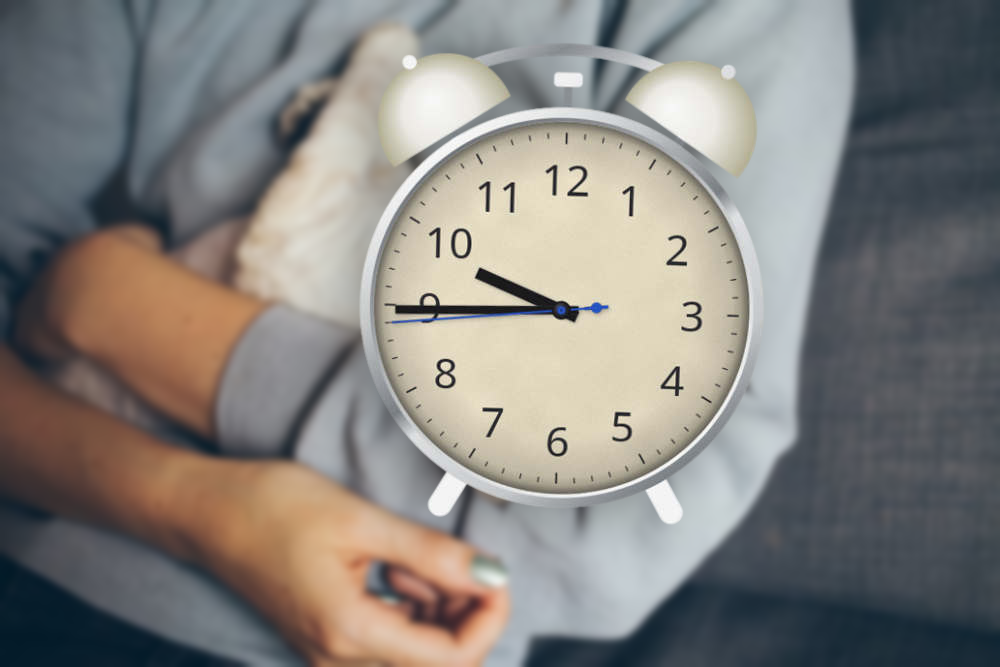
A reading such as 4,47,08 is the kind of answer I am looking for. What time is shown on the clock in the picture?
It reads 9,44,44
